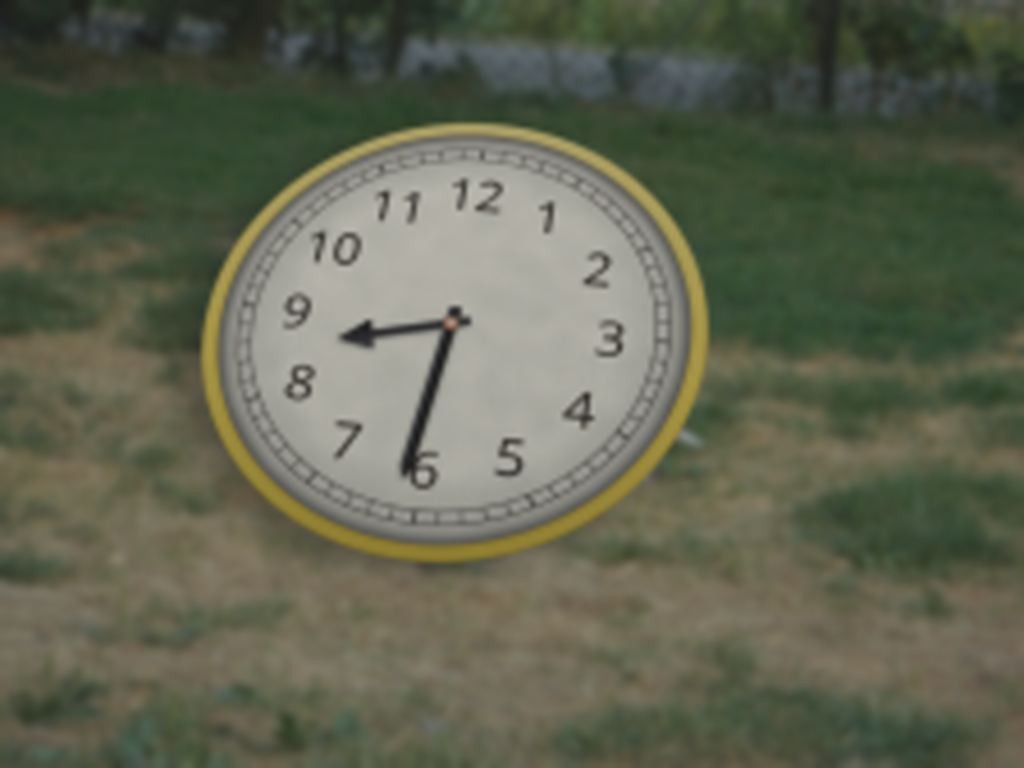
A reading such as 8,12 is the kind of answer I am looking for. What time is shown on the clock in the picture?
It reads 8,31
